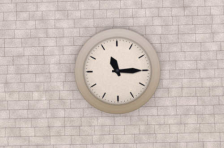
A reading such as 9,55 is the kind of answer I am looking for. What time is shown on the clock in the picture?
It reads 11,15
